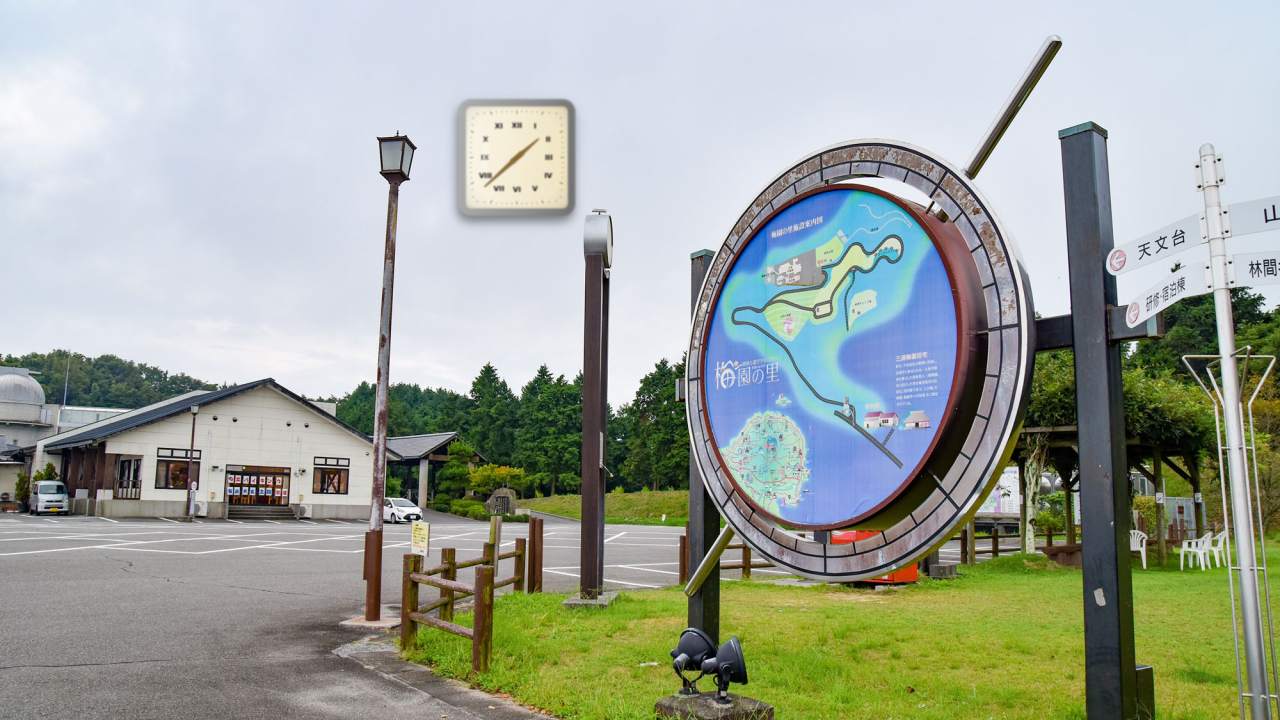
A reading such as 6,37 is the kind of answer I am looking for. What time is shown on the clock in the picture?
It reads 1,38
